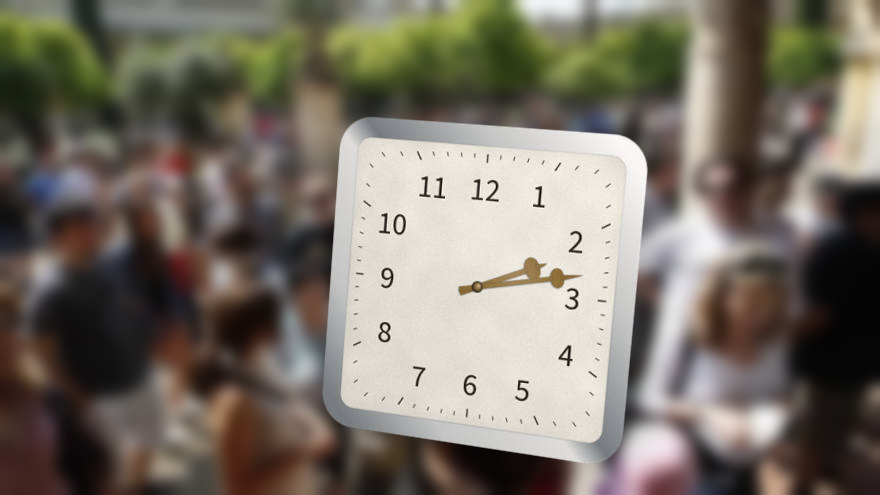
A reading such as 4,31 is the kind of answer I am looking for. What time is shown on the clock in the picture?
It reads 2,13
